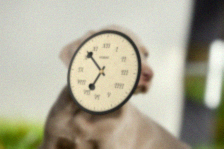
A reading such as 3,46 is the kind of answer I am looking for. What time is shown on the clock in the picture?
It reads 6,52
